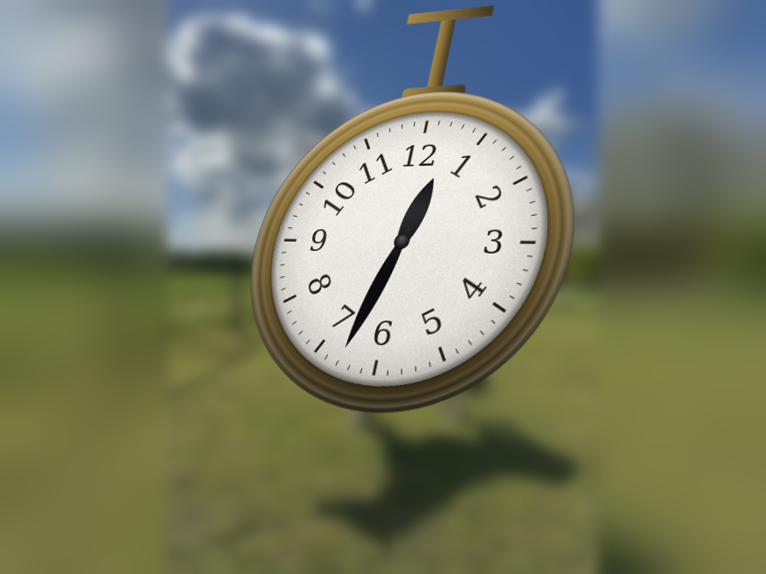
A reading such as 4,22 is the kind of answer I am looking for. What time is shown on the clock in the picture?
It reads 12,33
